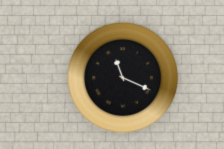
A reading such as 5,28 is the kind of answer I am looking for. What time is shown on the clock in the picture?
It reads 11,19
